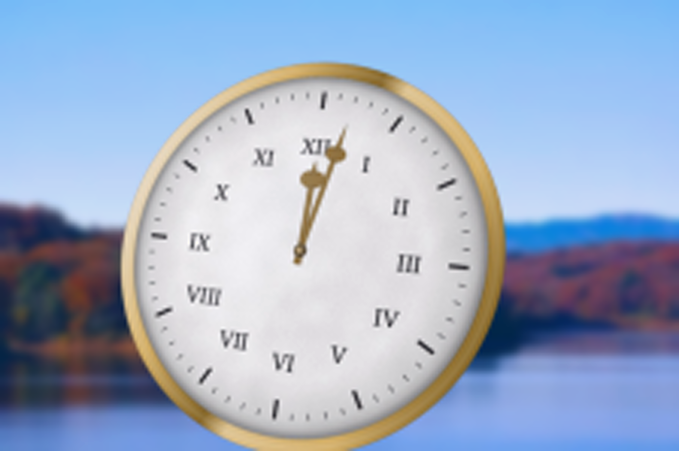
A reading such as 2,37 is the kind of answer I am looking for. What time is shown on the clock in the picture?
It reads 12,02
